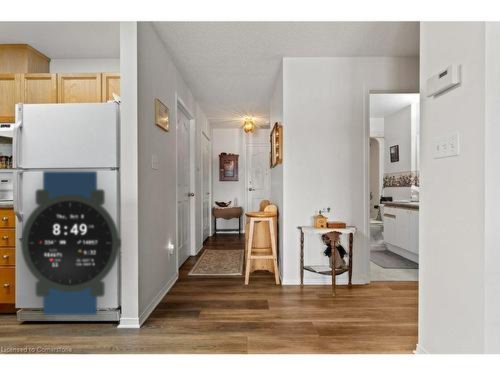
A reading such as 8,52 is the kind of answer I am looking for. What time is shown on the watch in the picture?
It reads 8,49
